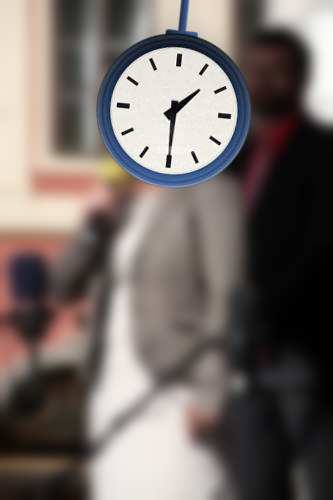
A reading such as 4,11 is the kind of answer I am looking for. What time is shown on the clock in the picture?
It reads 1,30
